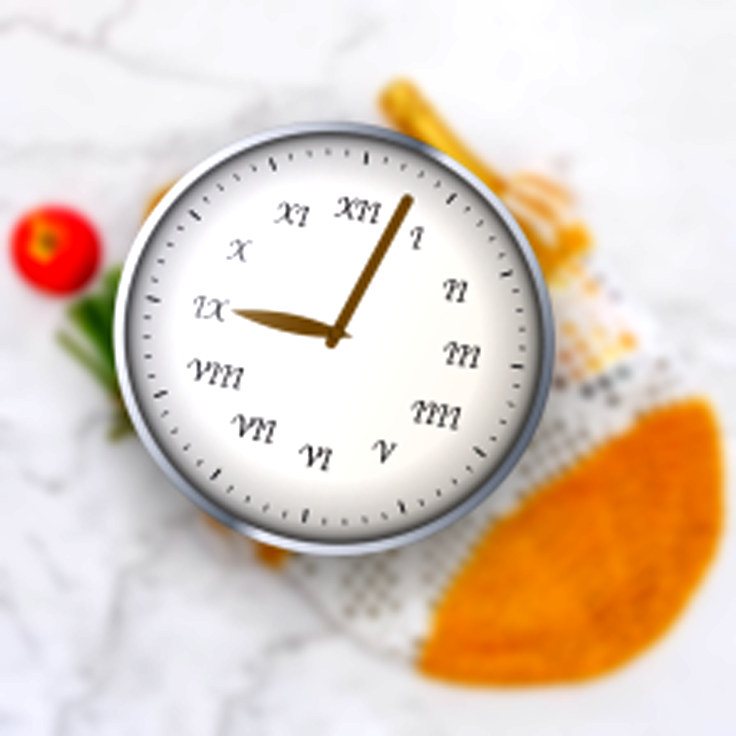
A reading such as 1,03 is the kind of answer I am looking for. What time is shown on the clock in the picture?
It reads 9,03
